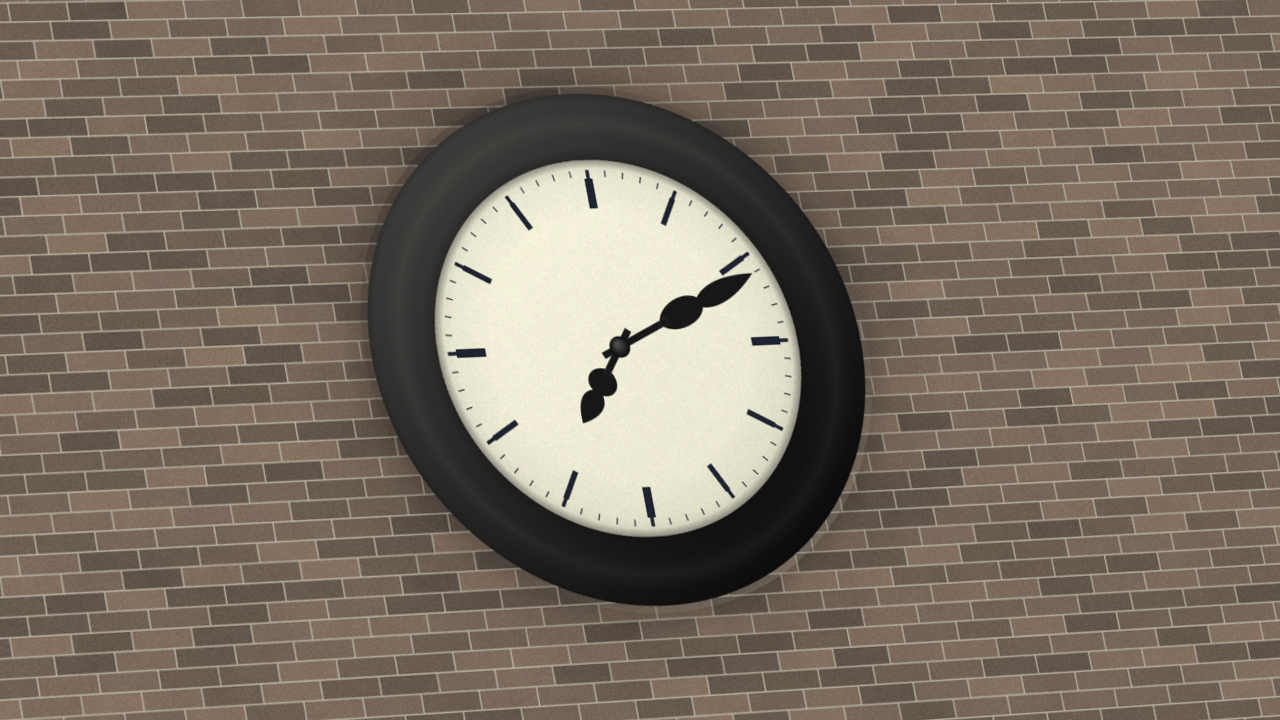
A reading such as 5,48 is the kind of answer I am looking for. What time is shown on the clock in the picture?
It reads 7,11
